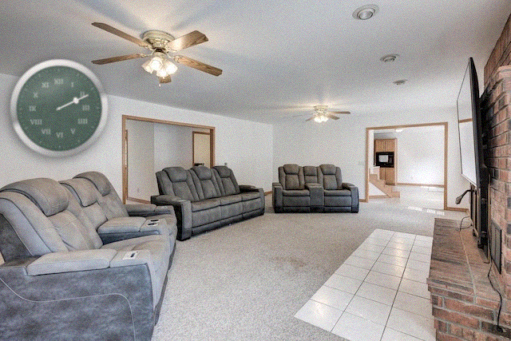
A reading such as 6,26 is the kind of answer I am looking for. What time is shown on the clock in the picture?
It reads 2,11
